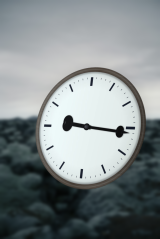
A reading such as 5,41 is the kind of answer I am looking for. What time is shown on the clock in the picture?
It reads 9,16
